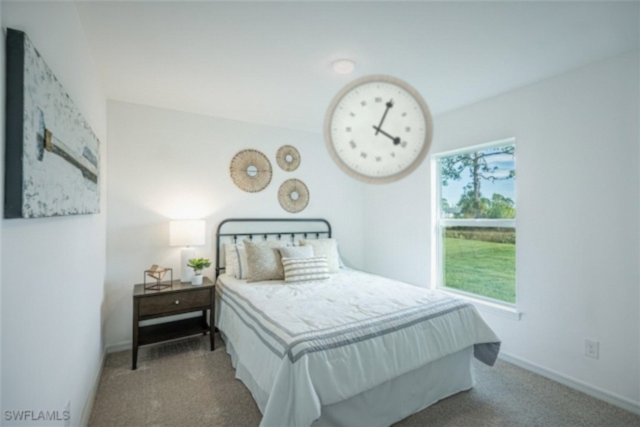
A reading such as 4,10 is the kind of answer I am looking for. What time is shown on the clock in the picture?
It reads 4,04
